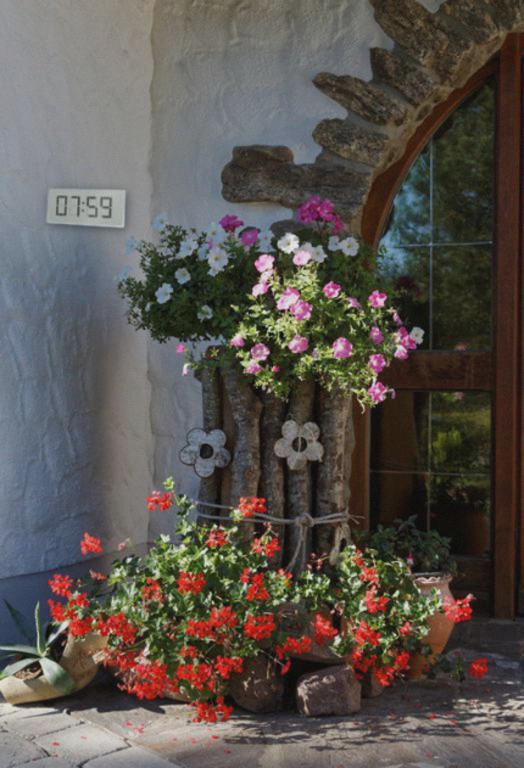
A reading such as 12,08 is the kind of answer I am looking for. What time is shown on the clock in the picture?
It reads 7,59
